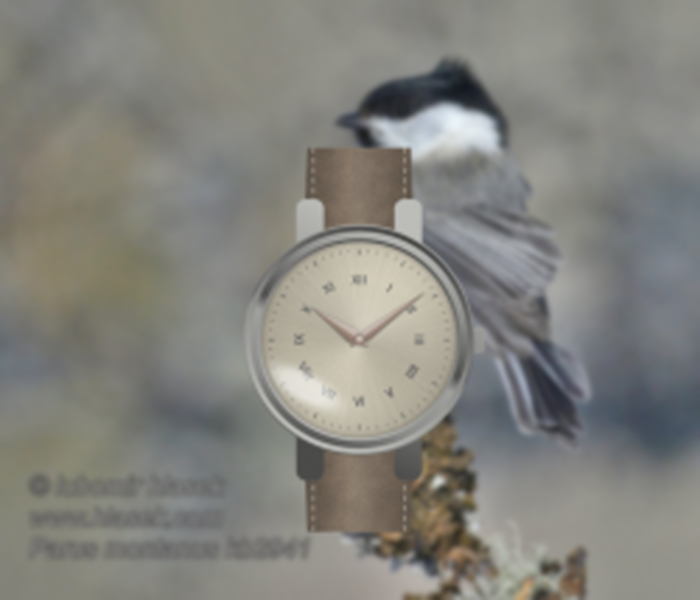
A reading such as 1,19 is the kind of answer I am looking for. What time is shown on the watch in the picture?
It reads 10,09
